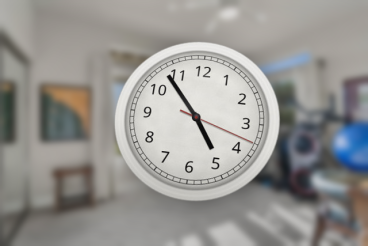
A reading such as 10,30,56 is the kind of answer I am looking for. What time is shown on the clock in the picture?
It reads 4,53,18
